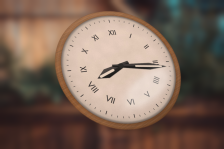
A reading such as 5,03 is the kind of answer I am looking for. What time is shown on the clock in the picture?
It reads 8,16
